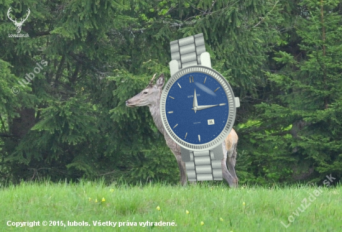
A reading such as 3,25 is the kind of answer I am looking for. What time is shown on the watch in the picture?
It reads 12,15
